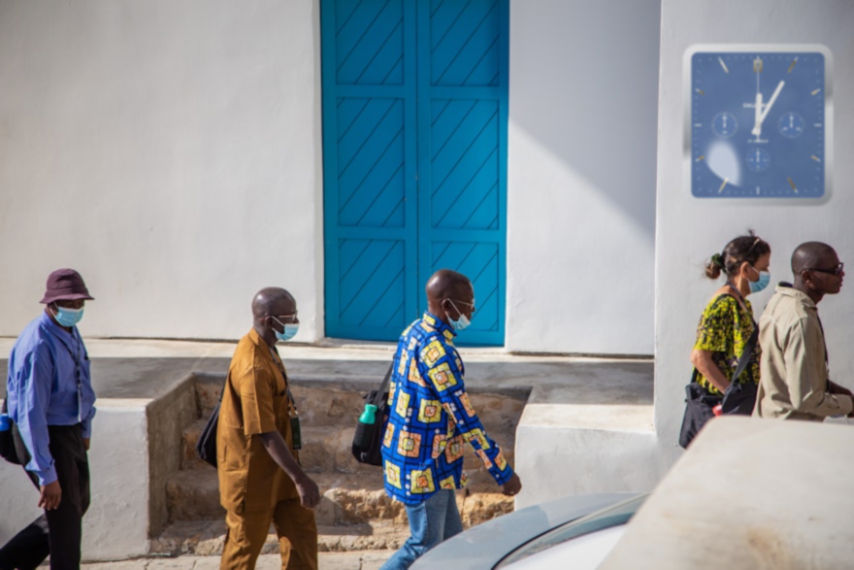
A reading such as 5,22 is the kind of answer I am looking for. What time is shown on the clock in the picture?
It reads 12,05
